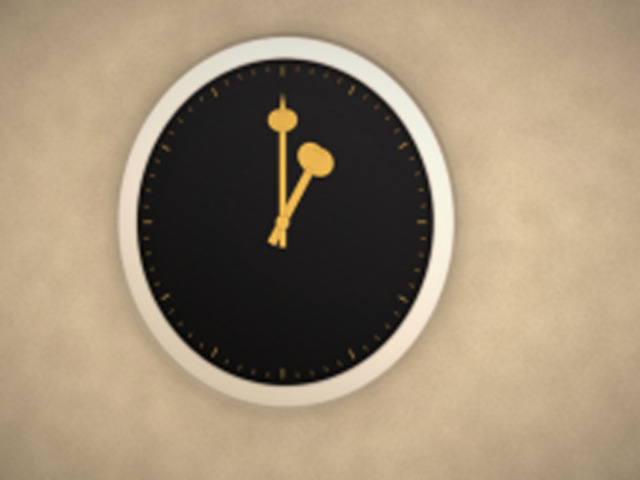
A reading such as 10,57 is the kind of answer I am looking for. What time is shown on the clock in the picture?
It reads 1,00
